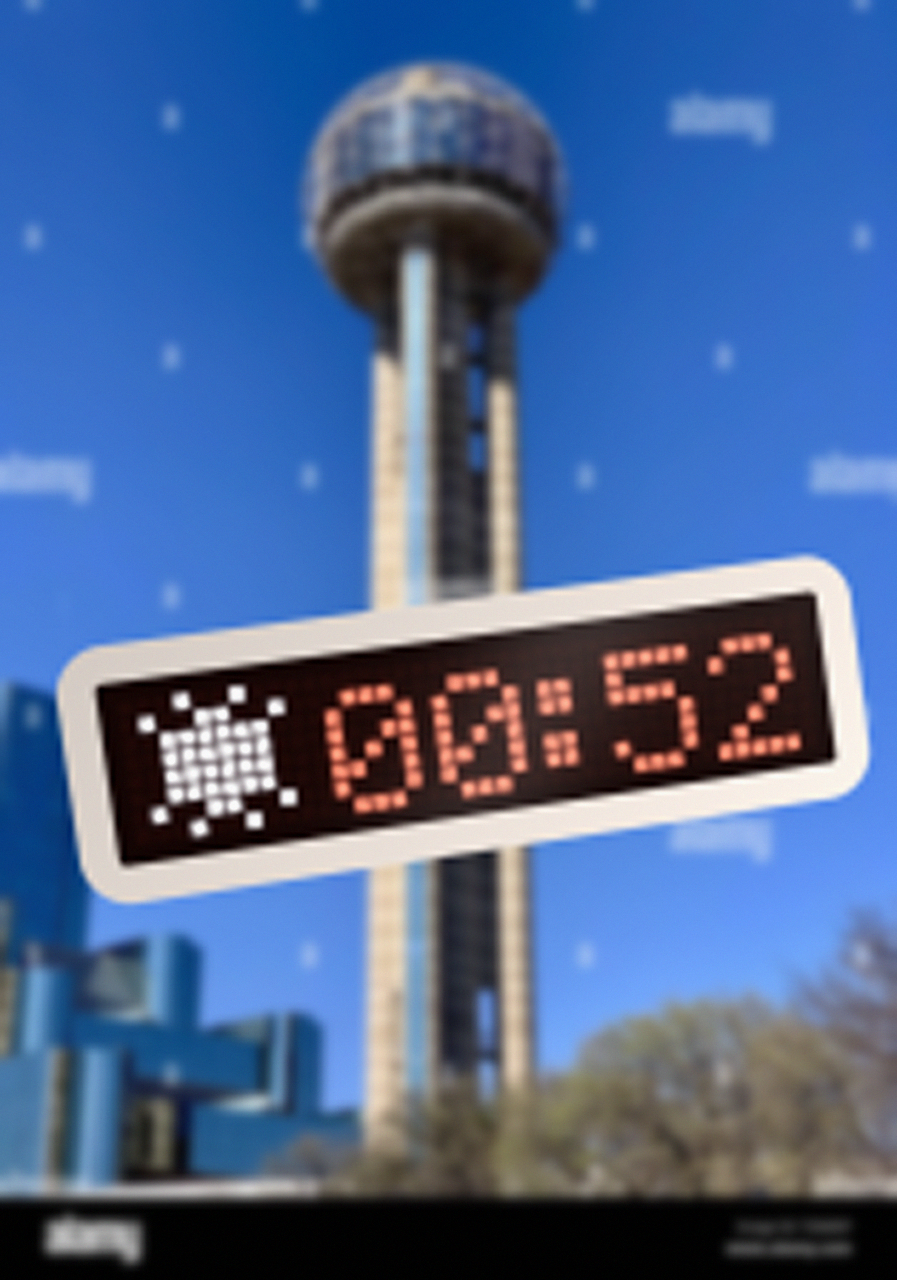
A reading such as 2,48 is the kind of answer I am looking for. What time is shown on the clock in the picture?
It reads 0,52
